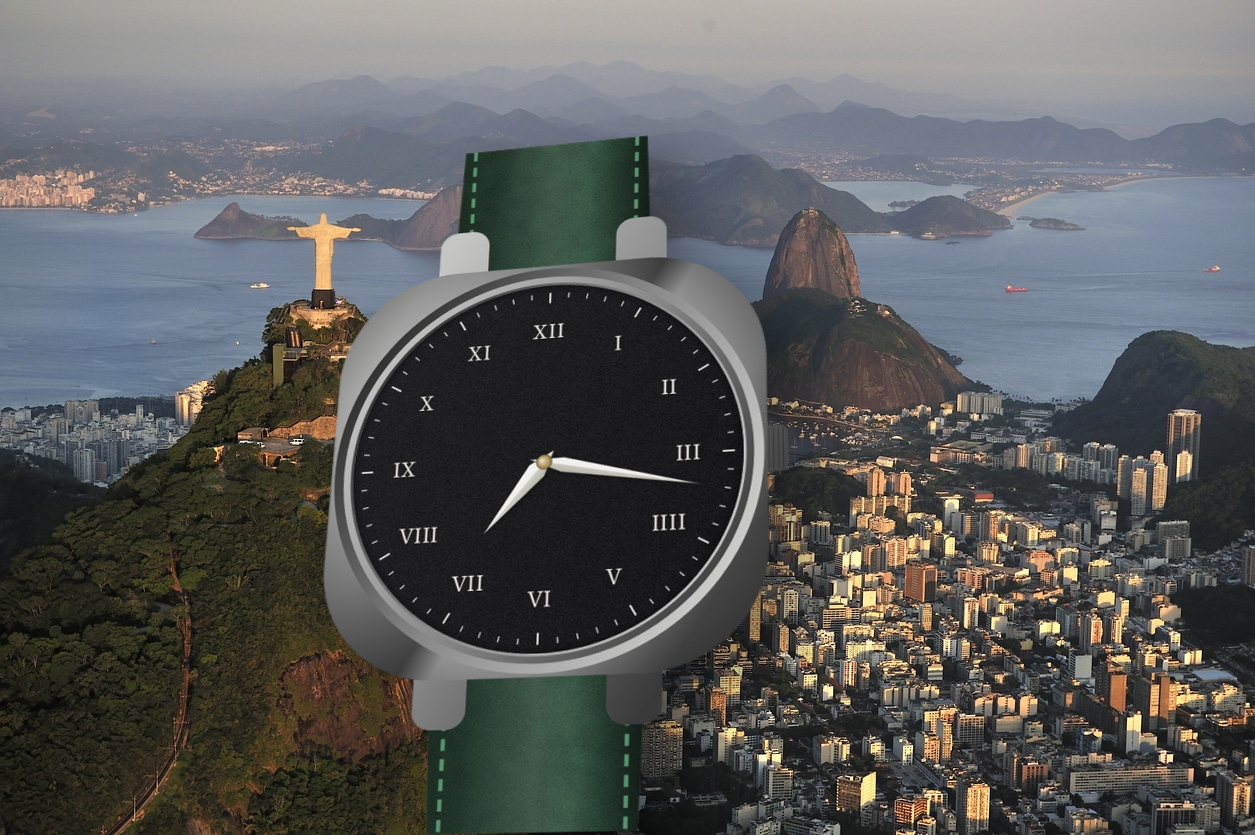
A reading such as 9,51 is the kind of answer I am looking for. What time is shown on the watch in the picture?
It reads 7,17
